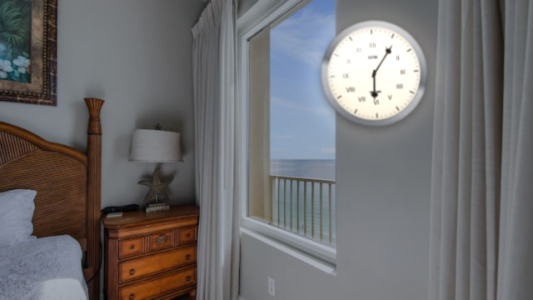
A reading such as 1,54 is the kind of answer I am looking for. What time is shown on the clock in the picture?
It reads 6,06
